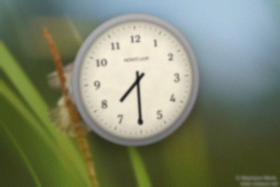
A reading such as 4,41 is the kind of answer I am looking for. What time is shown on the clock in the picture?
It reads 7,30
